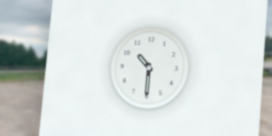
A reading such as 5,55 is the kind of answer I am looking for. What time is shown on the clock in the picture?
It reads 10,30
